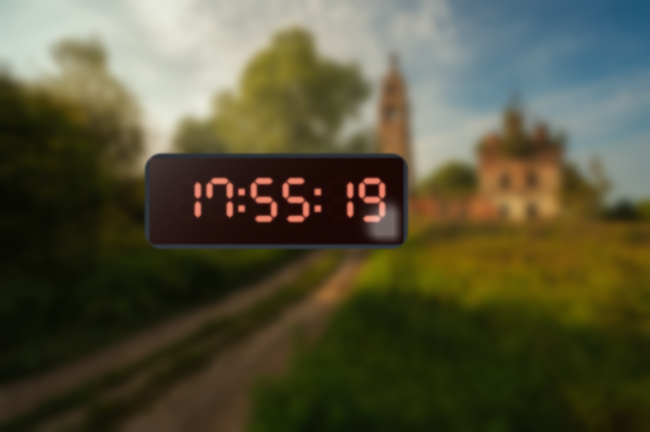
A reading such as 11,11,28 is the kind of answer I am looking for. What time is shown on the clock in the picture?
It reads 17,55,19
